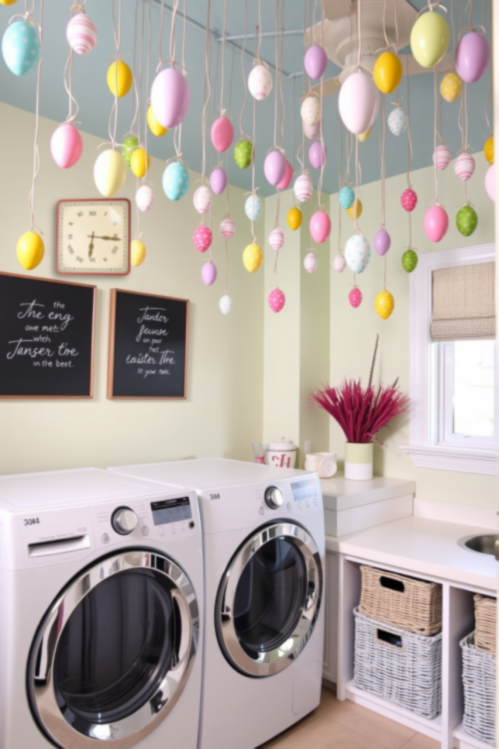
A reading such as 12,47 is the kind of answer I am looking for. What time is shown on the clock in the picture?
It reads 6,16
